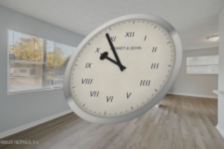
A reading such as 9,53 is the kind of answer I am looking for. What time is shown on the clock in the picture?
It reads 9,54
